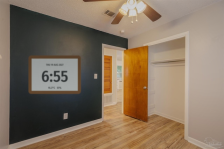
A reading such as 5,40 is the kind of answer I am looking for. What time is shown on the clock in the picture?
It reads 6,55
